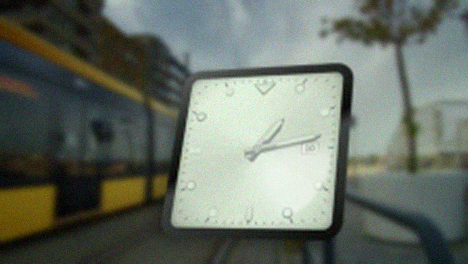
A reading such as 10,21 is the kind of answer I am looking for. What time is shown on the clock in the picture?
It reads 1,13
